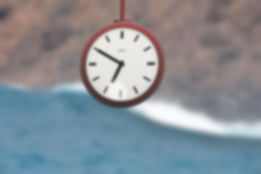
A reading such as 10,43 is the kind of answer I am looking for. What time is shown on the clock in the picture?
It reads 6,50
